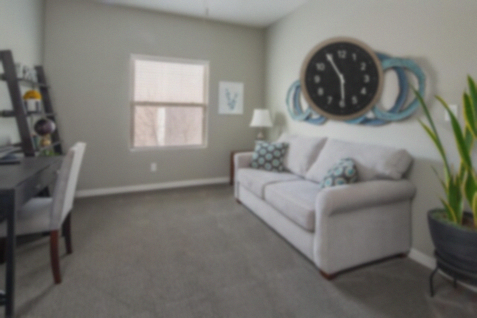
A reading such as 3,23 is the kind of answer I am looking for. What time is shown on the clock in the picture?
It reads 5,55
